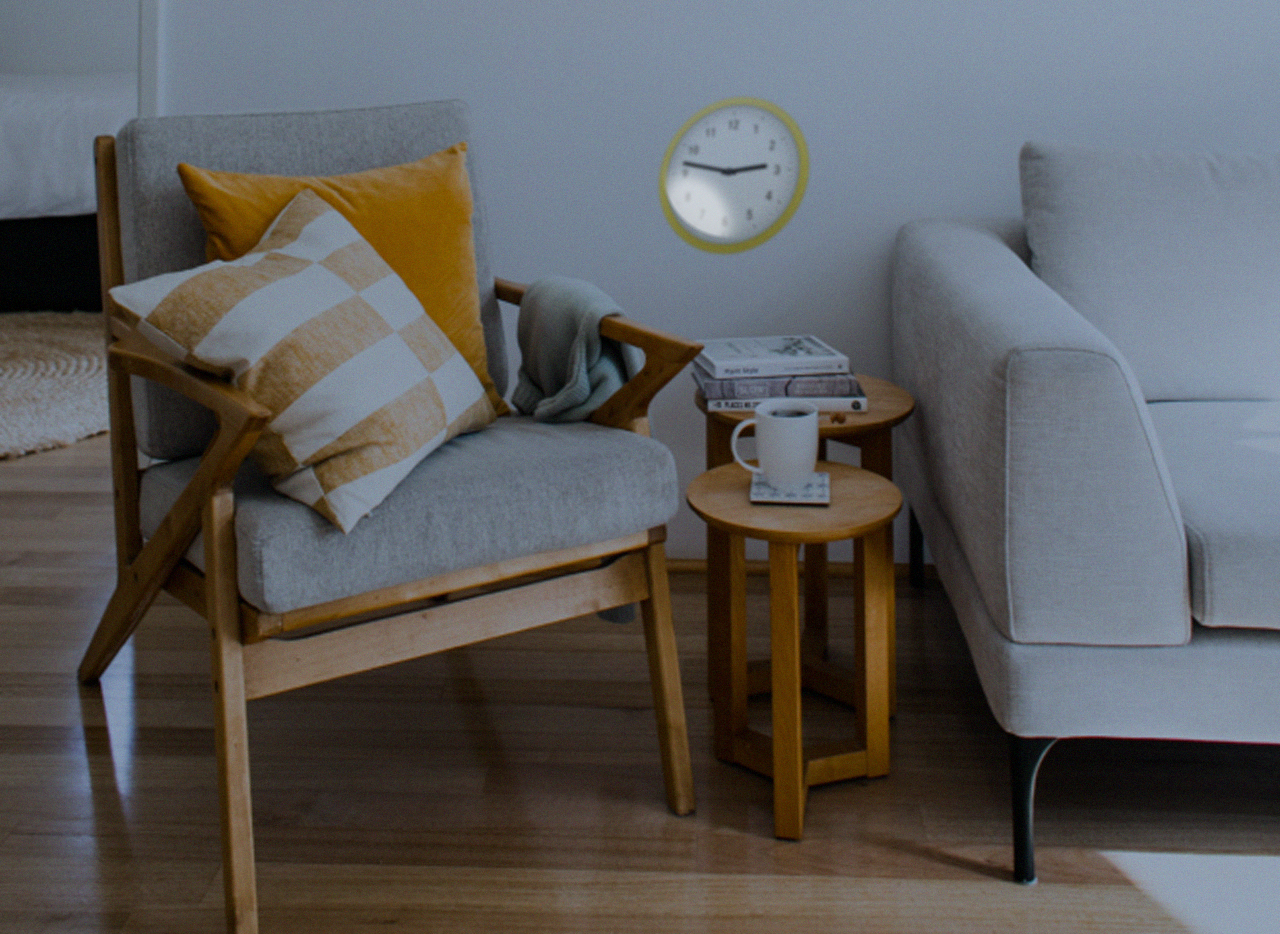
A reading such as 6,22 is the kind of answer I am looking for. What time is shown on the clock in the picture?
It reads 2,47
